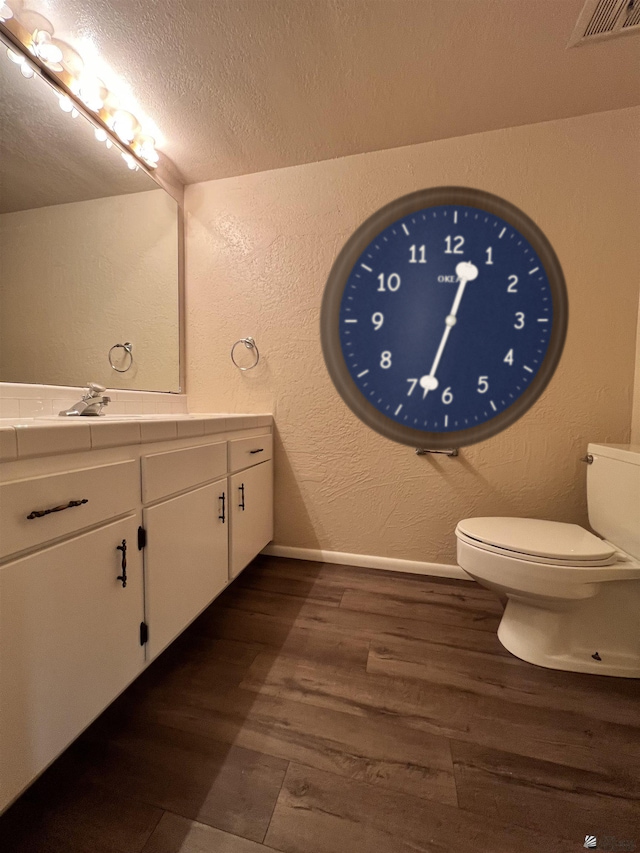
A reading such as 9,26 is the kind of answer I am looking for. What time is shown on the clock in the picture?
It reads 12,33
